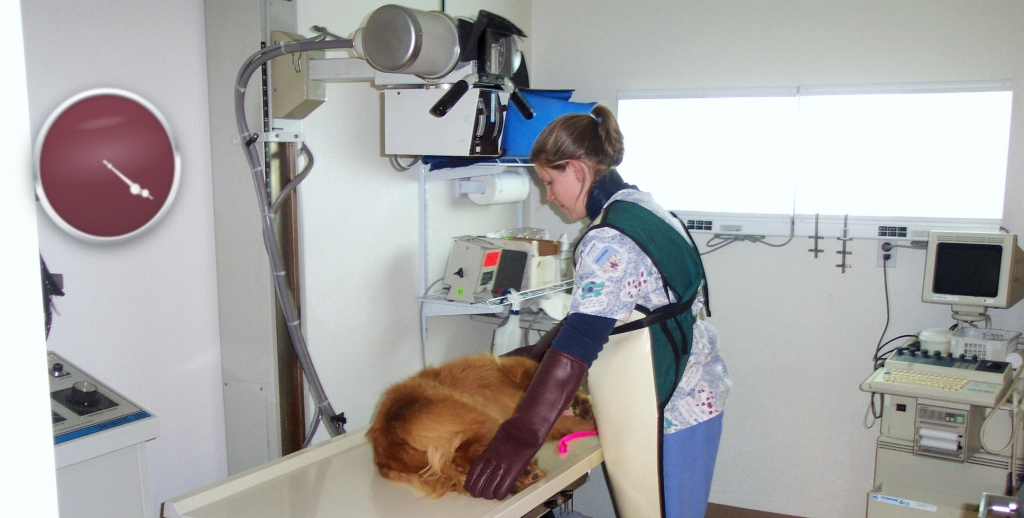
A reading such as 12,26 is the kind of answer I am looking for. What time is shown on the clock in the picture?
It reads 4,21
